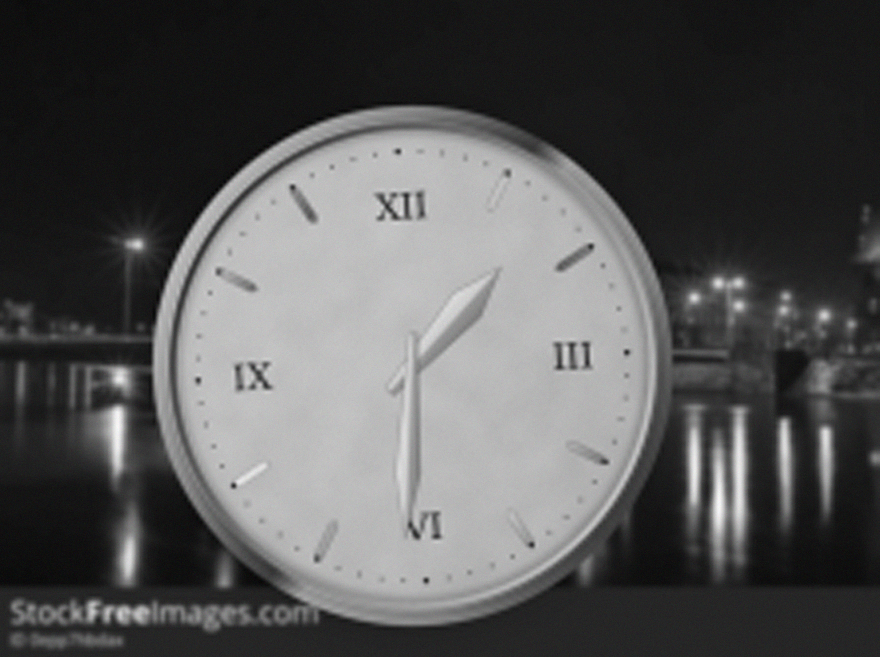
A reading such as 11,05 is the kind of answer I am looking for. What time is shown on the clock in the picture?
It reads 1,31
